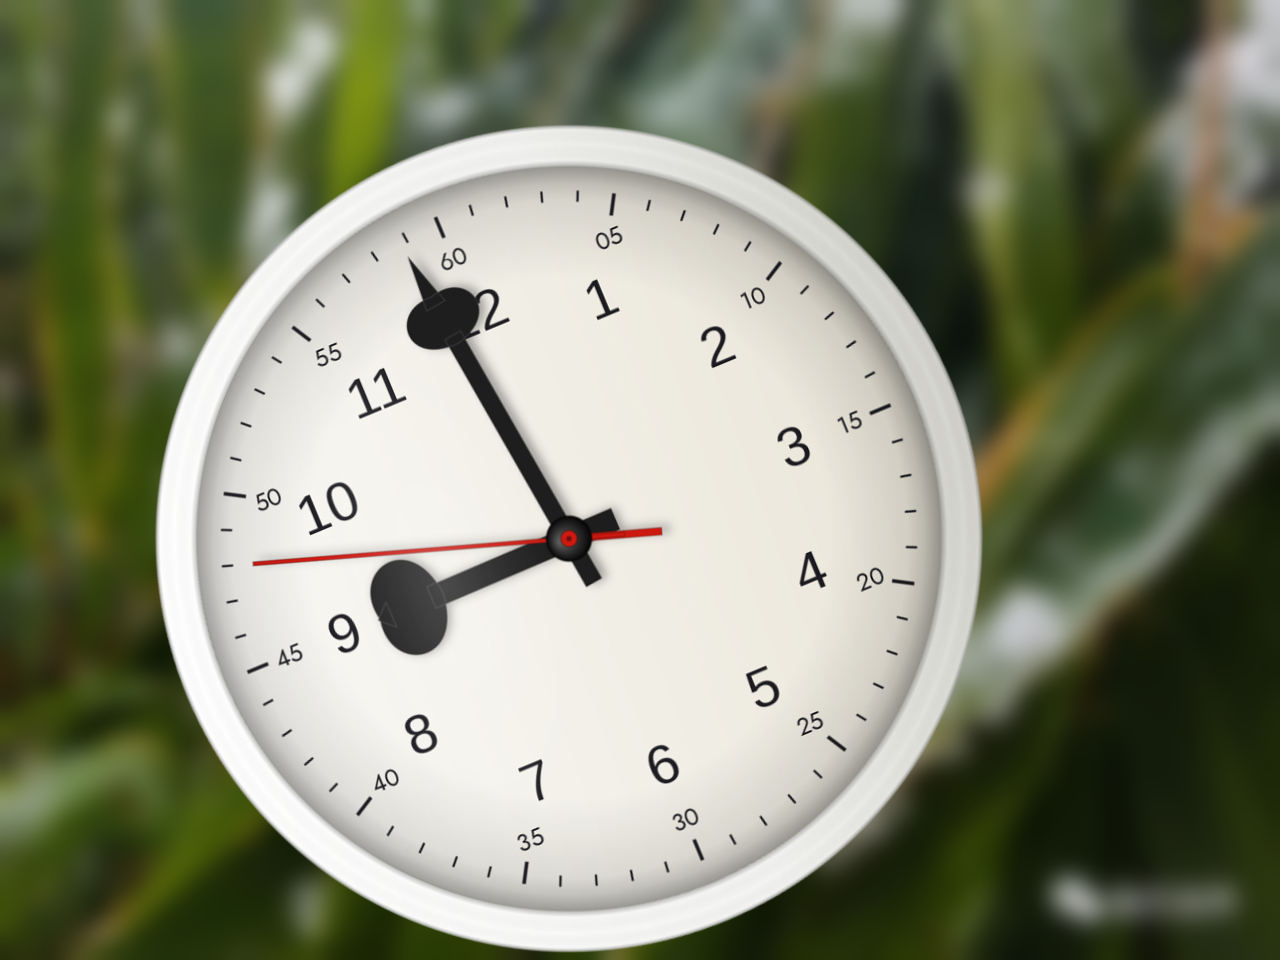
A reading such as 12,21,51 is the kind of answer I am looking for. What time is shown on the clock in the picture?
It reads 8,58,48
